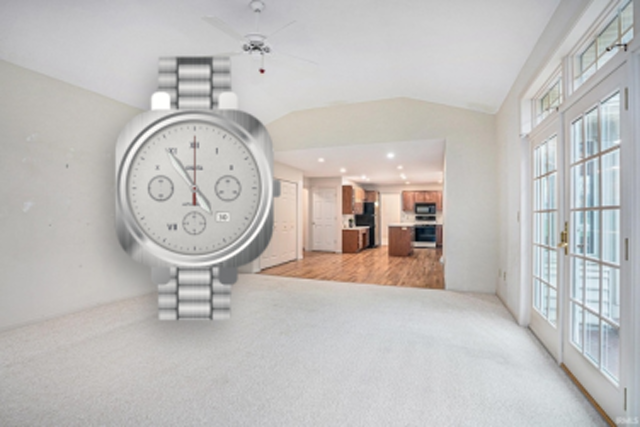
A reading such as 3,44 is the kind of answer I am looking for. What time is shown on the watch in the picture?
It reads 4,54
